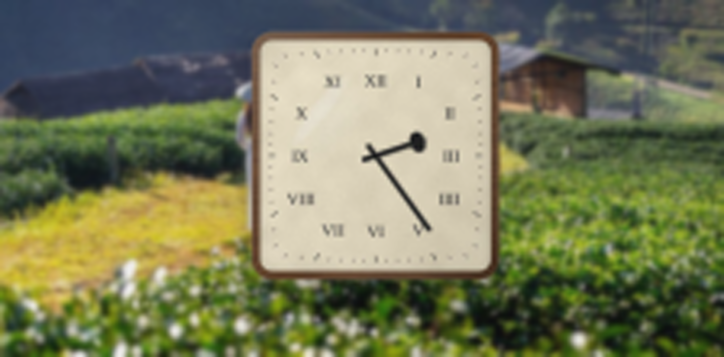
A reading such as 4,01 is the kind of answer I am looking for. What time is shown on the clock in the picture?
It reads 2,24
